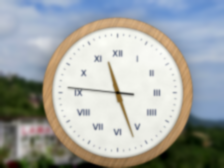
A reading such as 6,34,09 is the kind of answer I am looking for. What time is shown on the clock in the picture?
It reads 11,26,46
